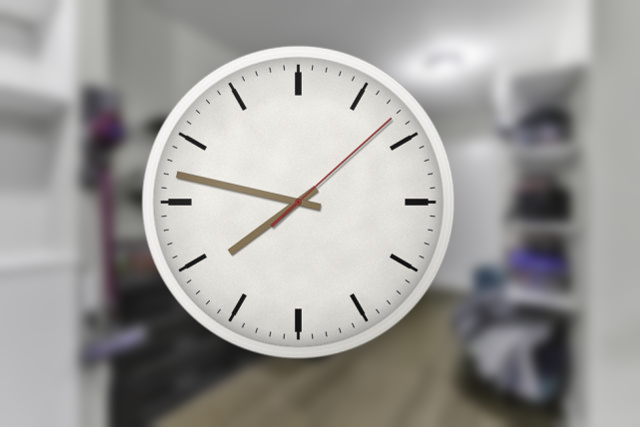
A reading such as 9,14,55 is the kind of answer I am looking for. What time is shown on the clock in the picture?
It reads 7,47,08
